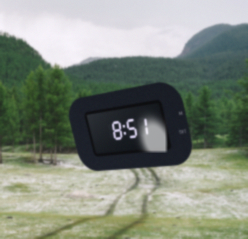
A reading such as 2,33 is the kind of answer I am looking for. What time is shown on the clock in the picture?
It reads 8,51
